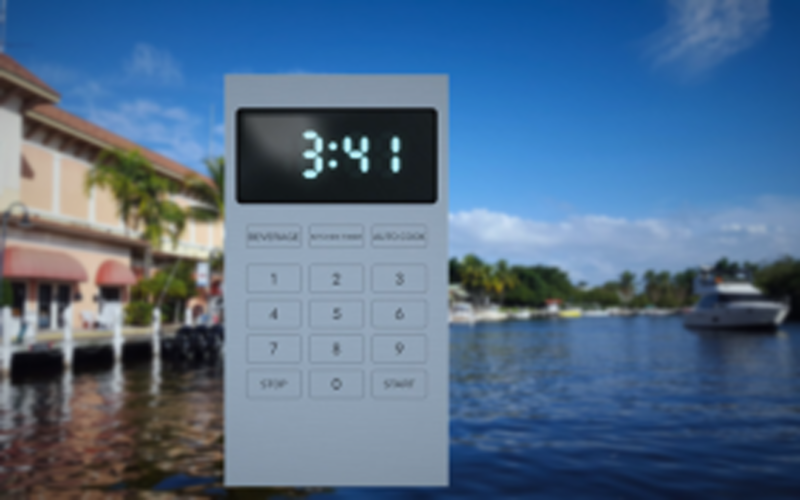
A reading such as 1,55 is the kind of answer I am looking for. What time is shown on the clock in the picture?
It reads 3,41
